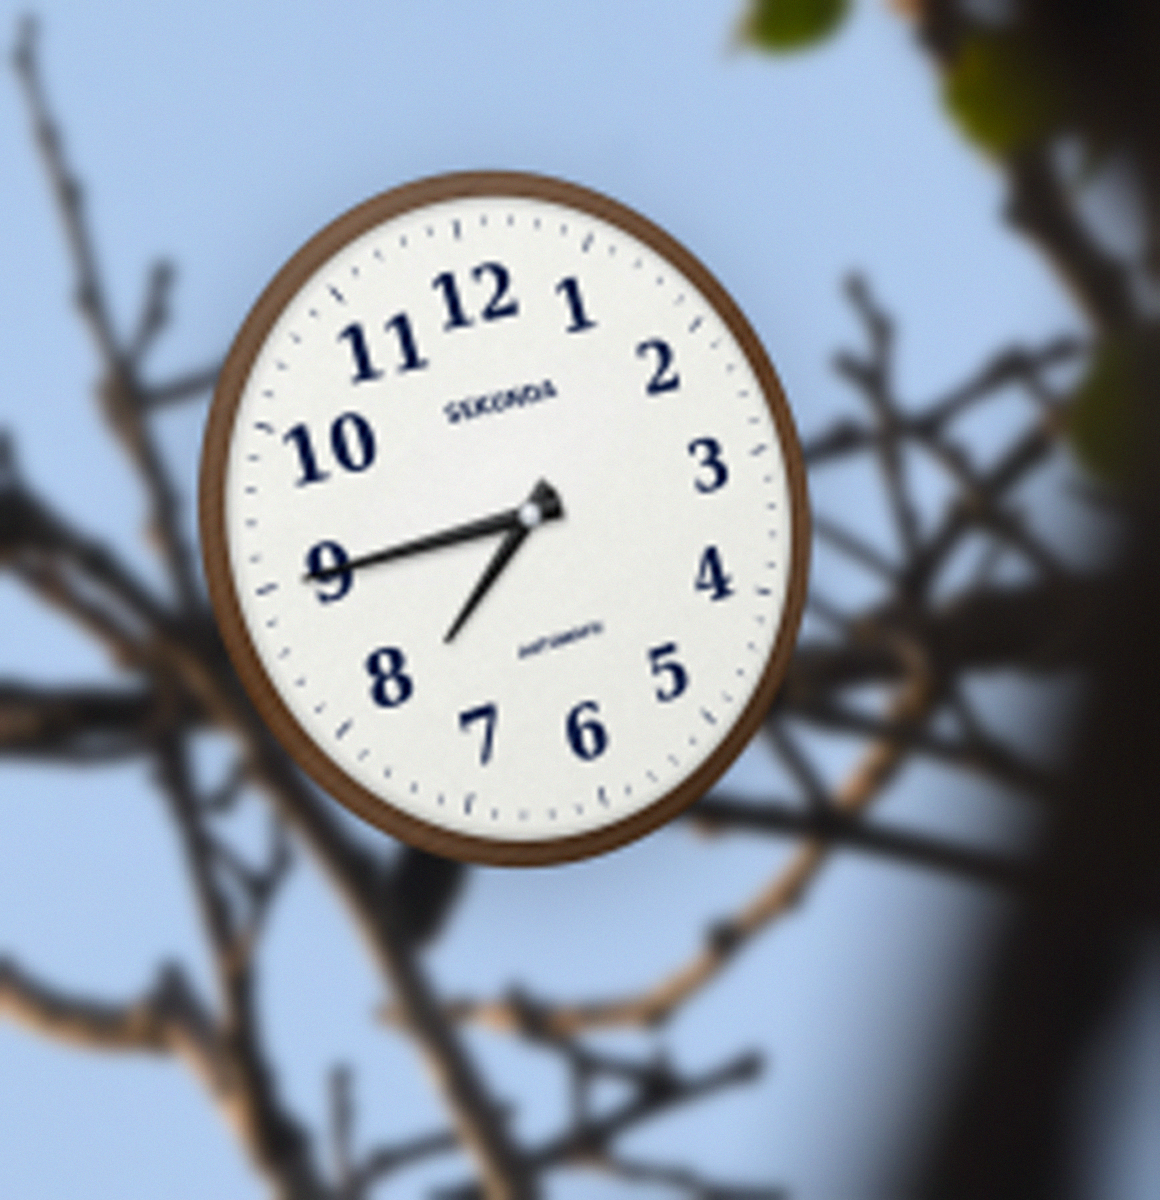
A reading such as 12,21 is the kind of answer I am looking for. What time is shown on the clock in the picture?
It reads 7,45
